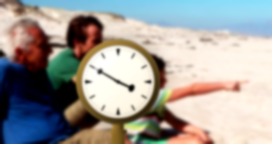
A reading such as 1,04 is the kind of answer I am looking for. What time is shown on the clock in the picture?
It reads 3,50
